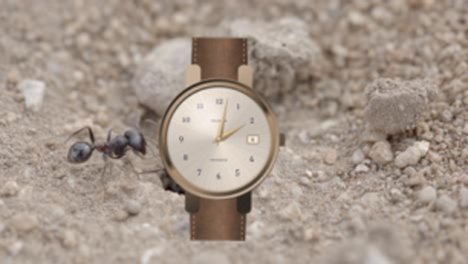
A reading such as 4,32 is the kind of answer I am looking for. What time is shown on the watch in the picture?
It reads 2,02
